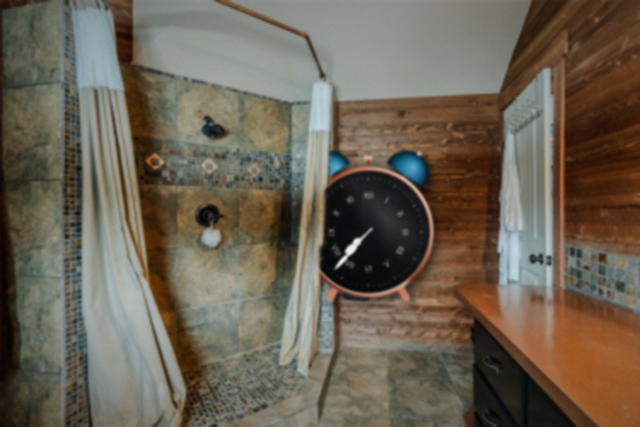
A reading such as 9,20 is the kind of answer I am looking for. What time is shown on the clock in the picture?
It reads 7,37
